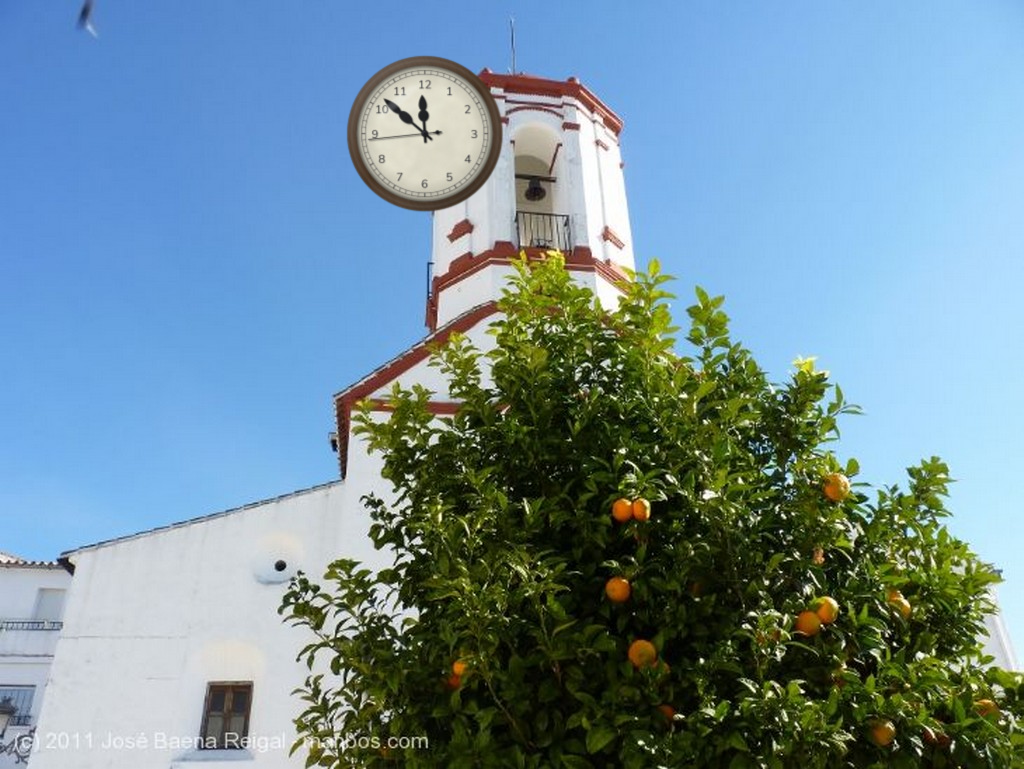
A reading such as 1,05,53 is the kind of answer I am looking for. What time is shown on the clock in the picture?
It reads 11,51,44
